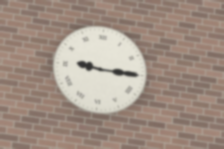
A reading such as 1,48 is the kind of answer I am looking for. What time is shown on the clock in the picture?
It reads 9,15
